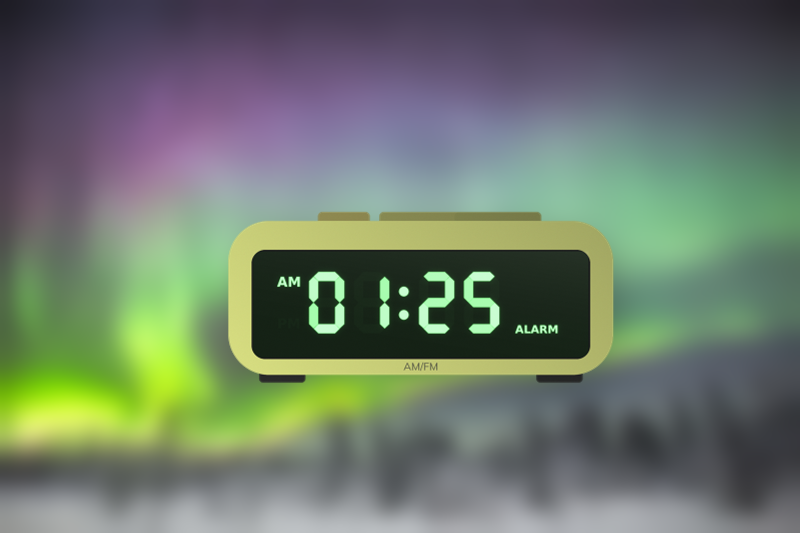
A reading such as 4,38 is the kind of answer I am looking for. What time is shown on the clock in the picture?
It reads 1,25
